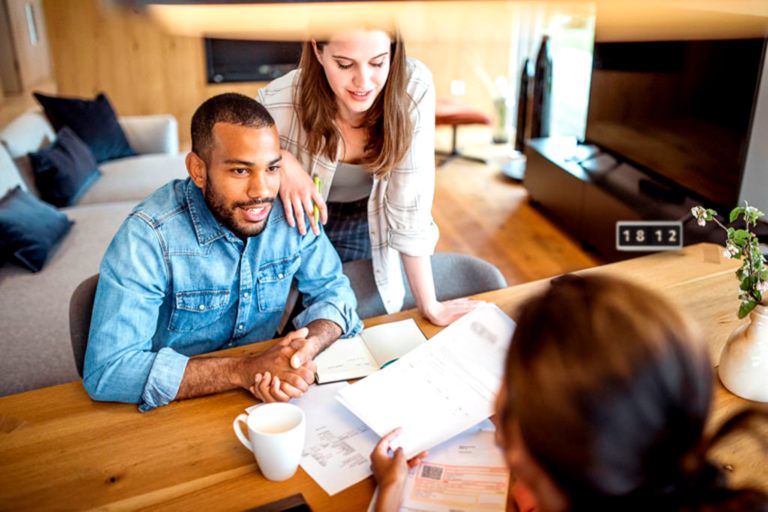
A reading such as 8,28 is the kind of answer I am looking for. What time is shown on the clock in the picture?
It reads 18,12
